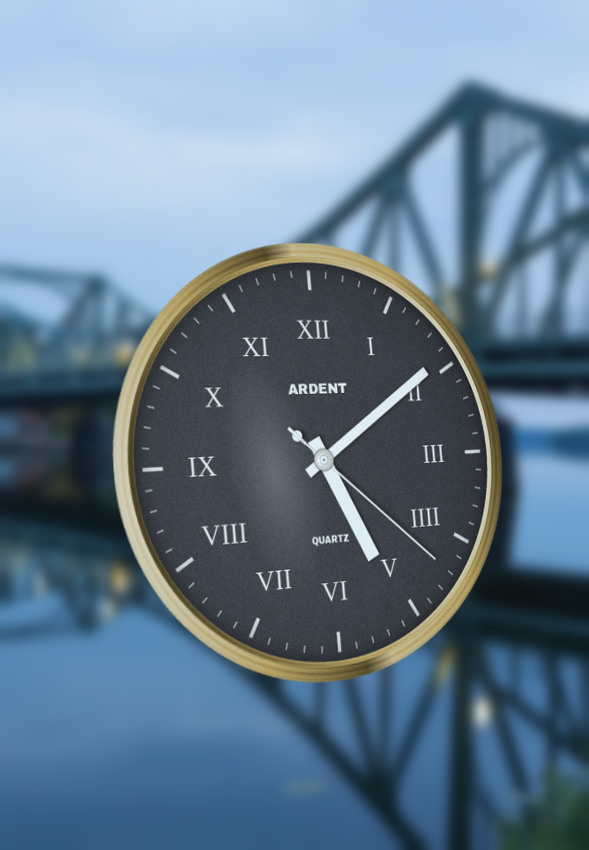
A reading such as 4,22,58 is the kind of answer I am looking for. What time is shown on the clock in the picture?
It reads 5,09,22
